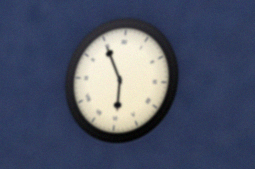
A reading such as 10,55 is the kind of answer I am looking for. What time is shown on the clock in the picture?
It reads 5,55
